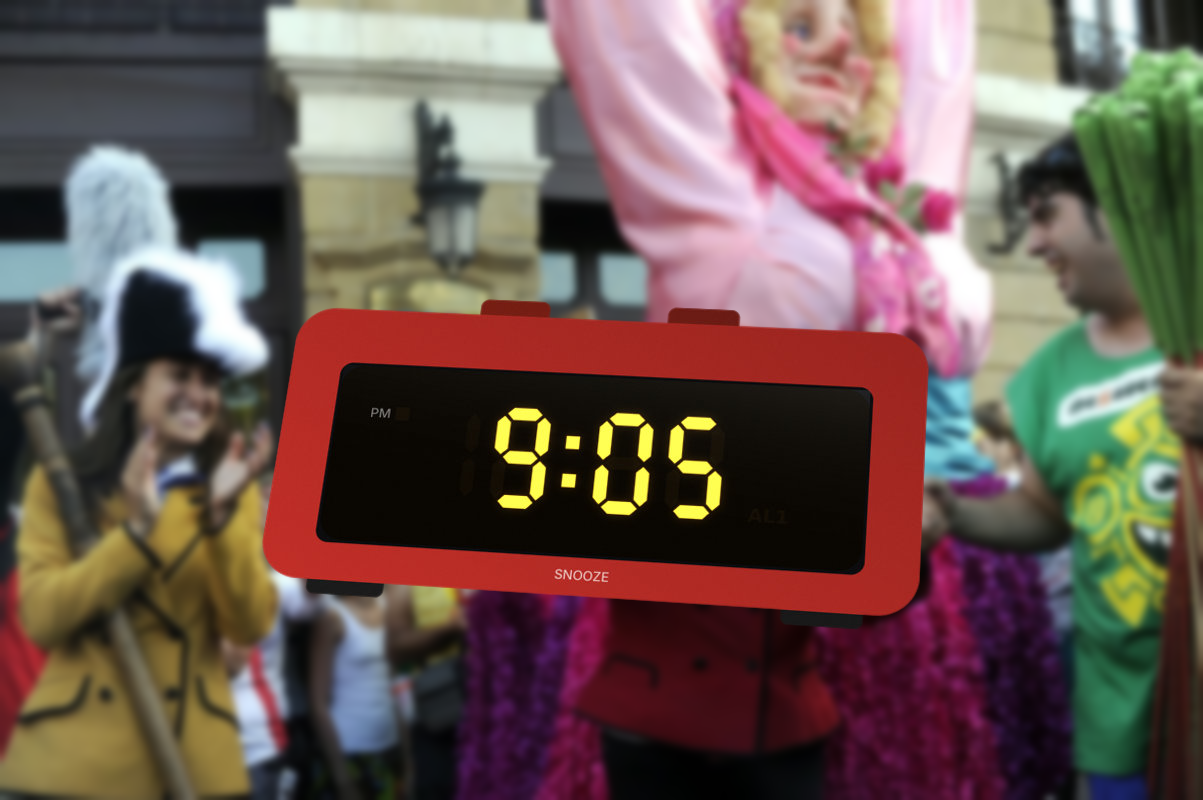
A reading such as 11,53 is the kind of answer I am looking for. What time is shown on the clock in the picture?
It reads 9,05
